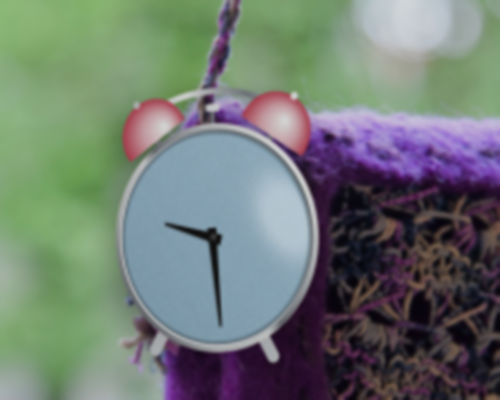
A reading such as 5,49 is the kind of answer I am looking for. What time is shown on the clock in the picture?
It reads 9,29
